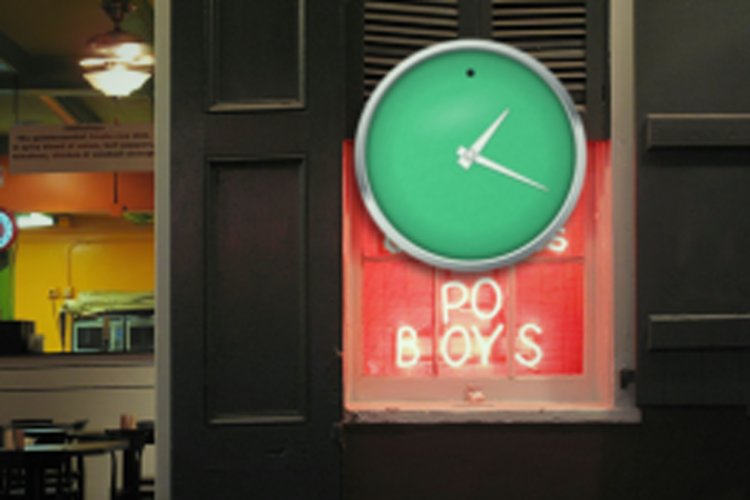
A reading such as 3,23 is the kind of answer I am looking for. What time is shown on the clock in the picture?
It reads 1,19
